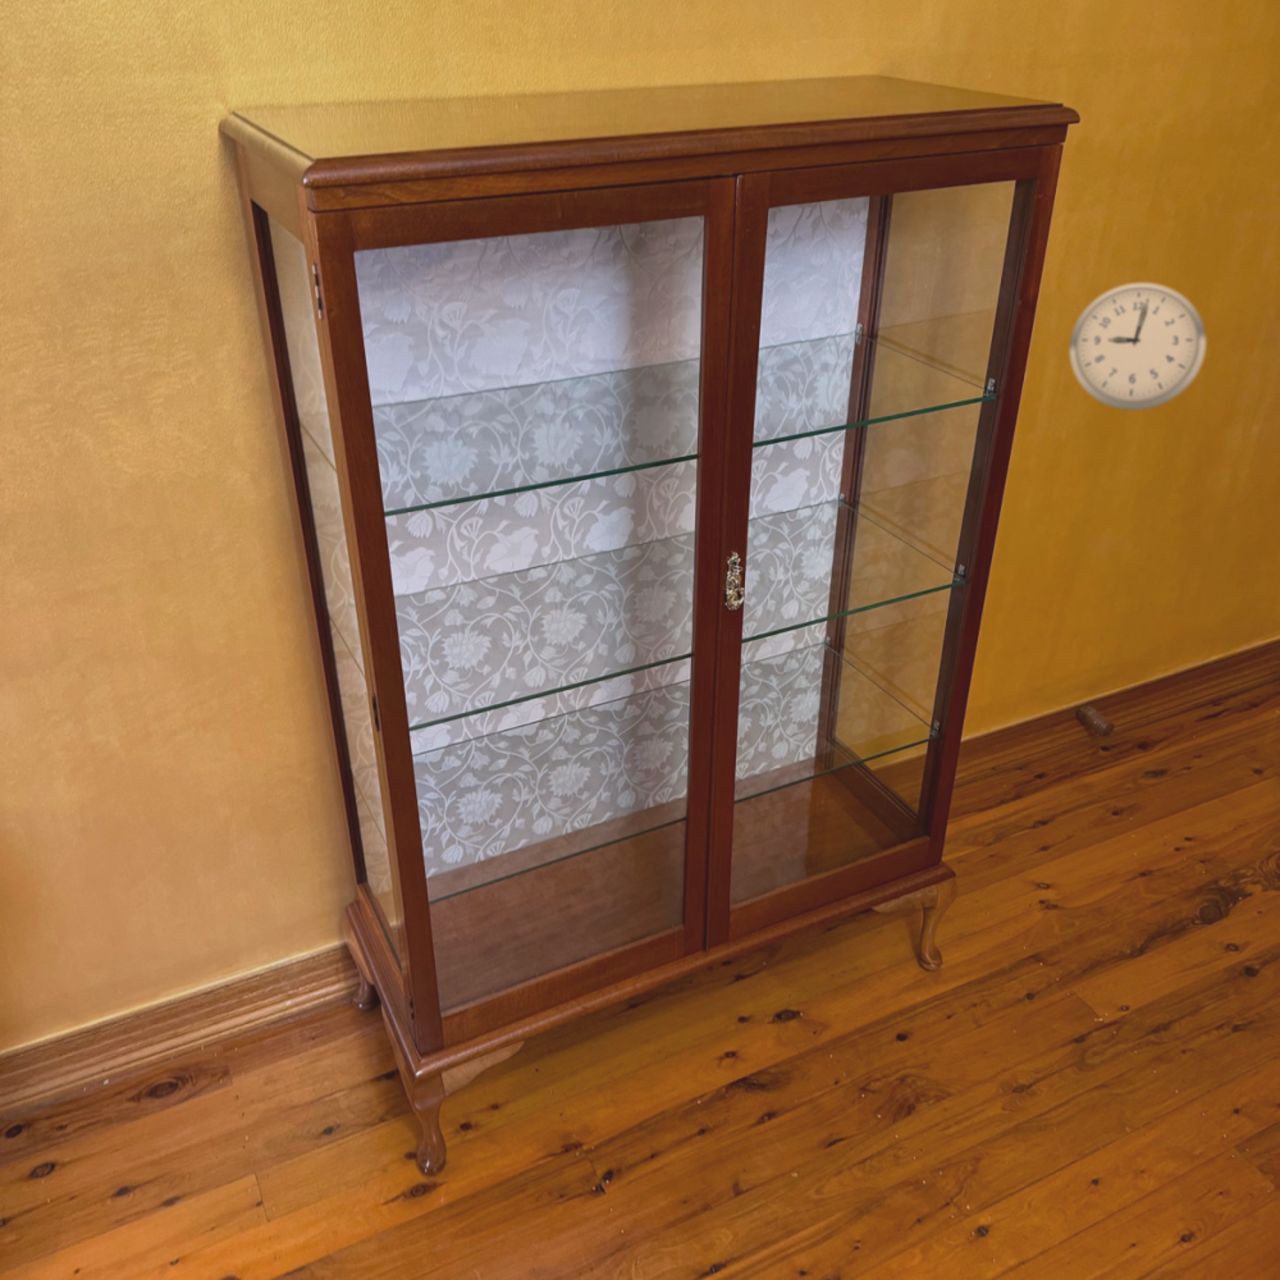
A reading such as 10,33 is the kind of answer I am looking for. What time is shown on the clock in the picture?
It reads 9,02
